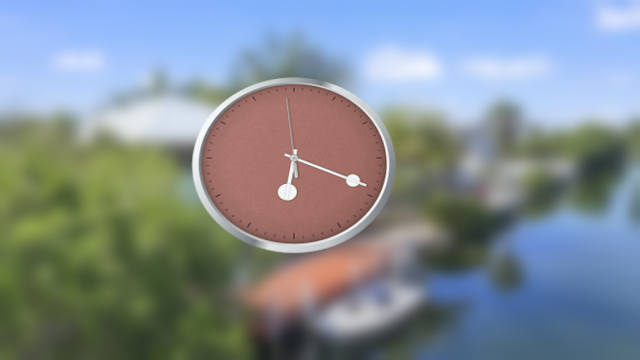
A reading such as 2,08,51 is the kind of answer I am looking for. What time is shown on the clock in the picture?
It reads 6,18,59
